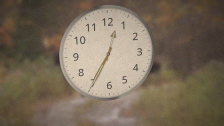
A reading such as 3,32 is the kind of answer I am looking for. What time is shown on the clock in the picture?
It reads 12,35
